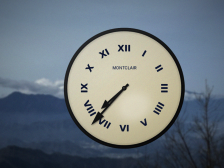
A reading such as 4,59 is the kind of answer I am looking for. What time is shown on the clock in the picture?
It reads 7,37
